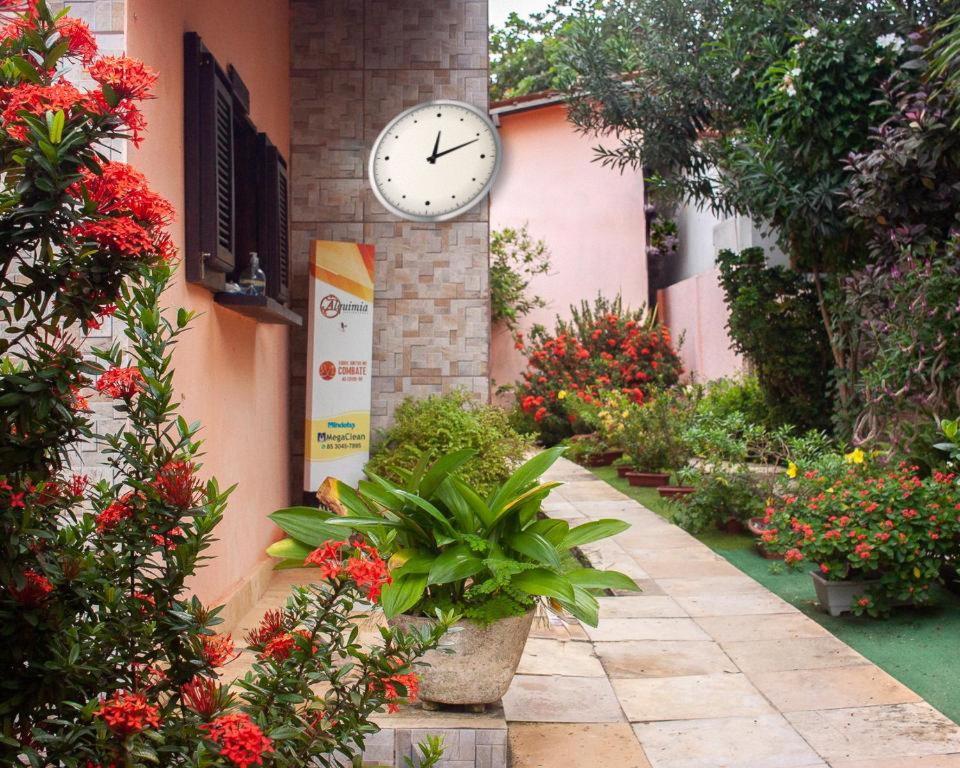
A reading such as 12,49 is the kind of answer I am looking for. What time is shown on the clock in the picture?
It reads 12,11
